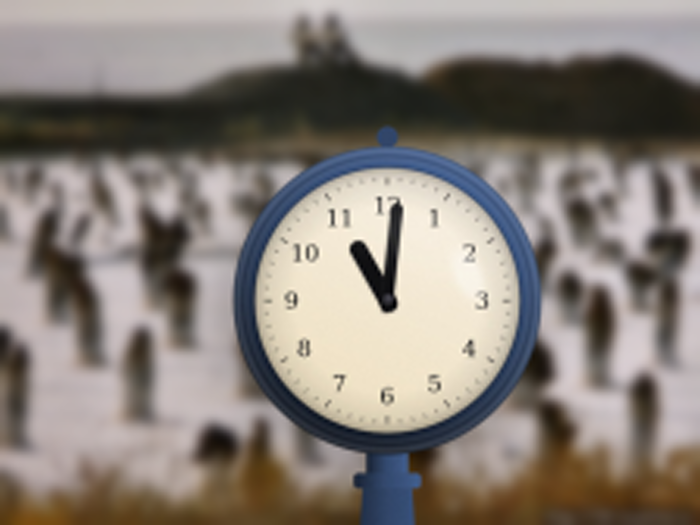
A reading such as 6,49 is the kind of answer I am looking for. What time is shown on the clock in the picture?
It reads 11,01
